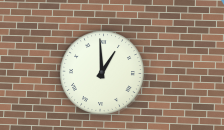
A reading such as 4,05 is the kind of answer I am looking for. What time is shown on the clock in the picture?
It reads 12,59
